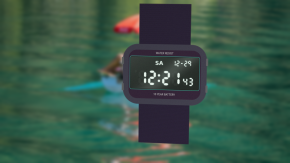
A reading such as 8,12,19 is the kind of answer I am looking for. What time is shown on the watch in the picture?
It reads 12,21,43
